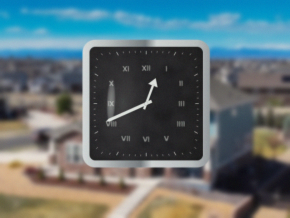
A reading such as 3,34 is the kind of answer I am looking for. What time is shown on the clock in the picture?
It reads 12,41
